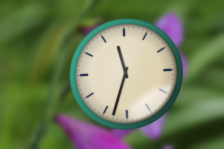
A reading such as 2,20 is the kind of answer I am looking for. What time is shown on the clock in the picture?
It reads 11,33
